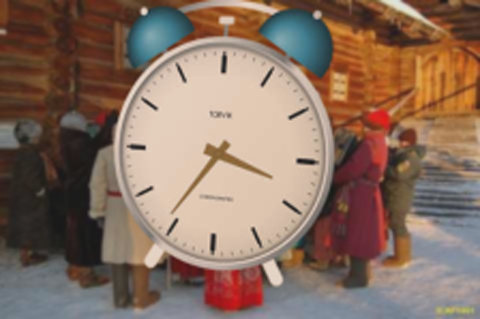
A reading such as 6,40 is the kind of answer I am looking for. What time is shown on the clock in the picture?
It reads 3,36
